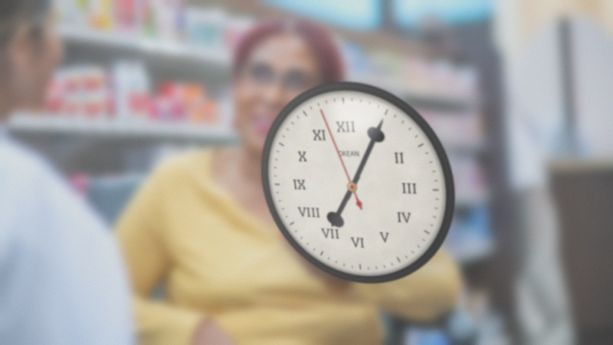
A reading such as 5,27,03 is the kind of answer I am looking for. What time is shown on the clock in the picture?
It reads 7,04,57
